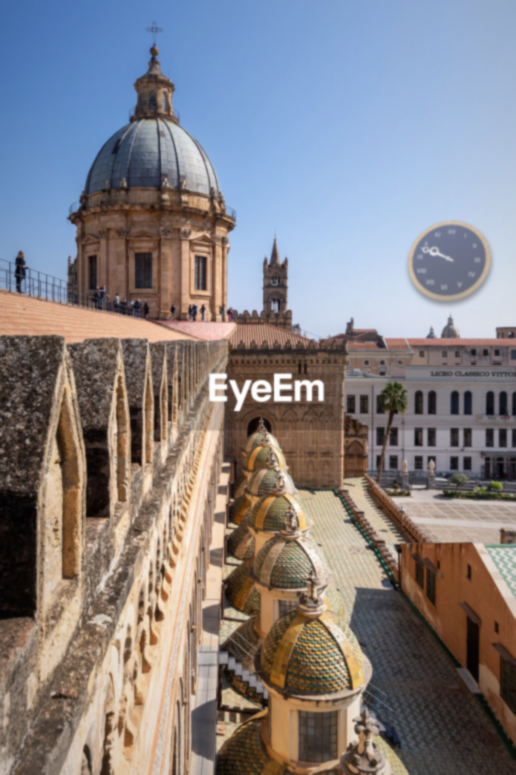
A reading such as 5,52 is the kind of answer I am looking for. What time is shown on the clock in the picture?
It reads 9,48
